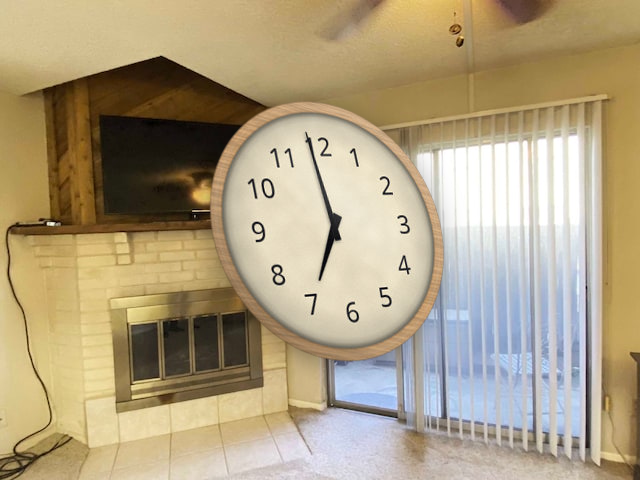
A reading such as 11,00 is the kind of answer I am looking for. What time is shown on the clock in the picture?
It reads 6,59
